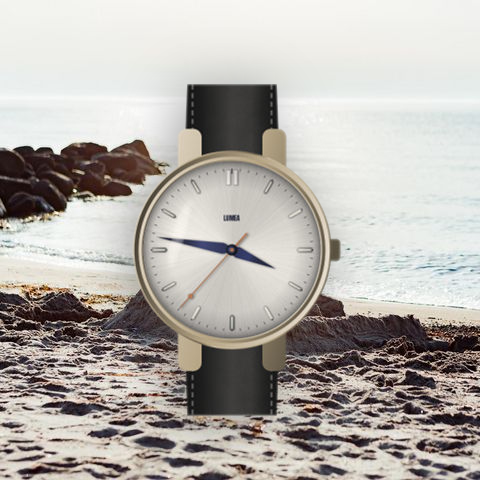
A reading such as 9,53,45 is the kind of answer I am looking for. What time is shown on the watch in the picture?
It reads 3,46,37
